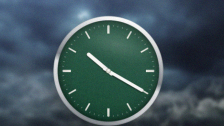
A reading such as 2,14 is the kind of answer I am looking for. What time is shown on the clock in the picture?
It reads 10,20
